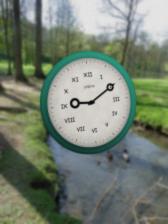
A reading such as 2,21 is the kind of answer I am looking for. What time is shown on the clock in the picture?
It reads 9,10
